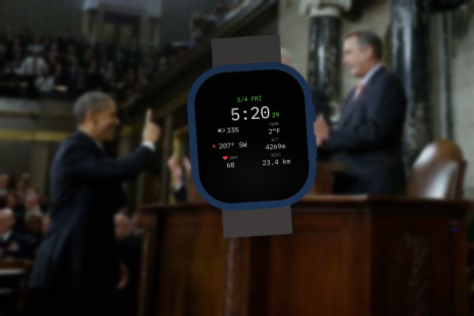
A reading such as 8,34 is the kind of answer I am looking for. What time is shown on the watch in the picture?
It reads 5,20
